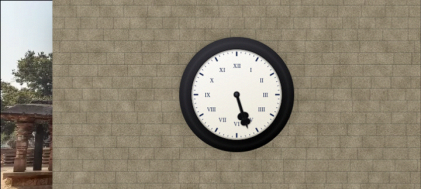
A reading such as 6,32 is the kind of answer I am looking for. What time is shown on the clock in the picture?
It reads 5,27
